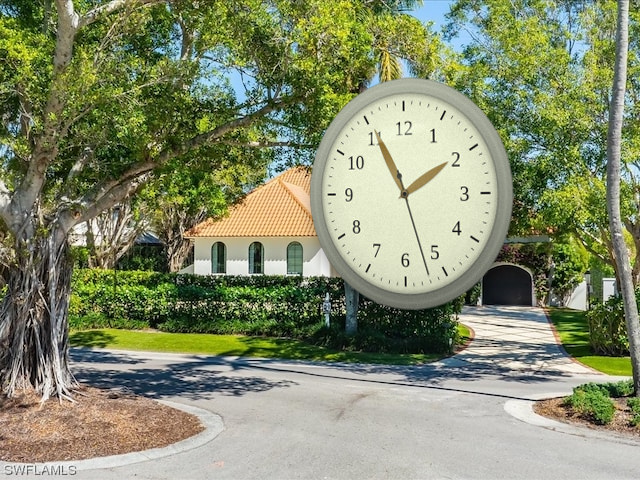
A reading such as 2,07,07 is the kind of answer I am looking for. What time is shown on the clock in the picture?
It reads 1,55,27
